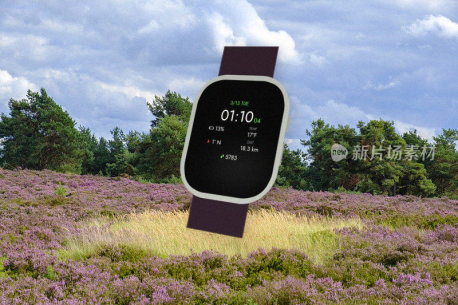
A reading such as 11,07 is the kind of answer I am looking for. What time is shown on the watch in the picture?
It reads 1,10
